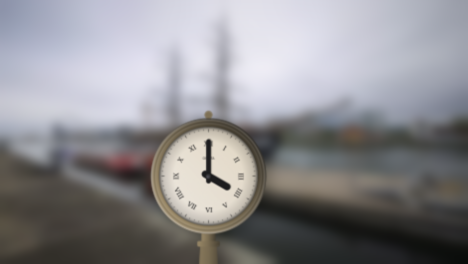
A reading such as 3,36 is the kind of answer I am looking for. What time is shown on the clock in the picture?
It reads 4,00
